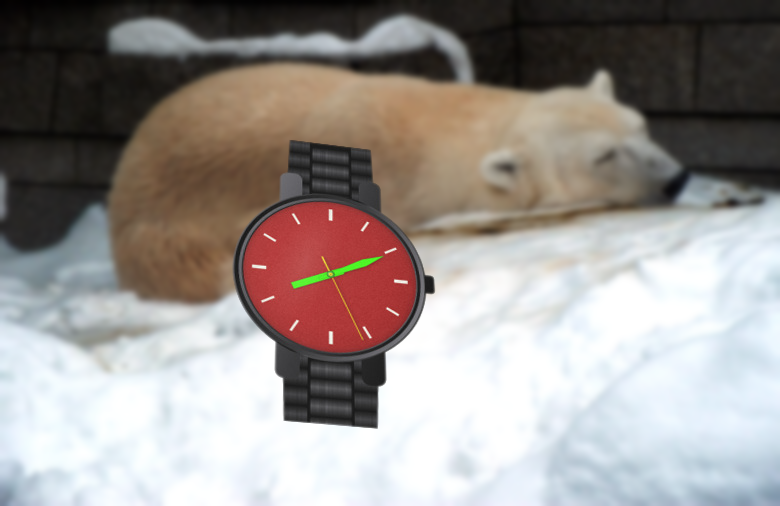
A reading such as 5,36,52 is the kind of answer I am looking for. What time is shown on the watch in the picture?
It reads 8,10,26
